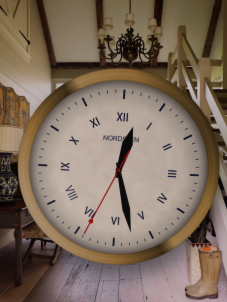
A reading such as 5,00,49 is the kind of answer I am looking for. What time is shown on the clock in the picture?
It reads 12,27,34
